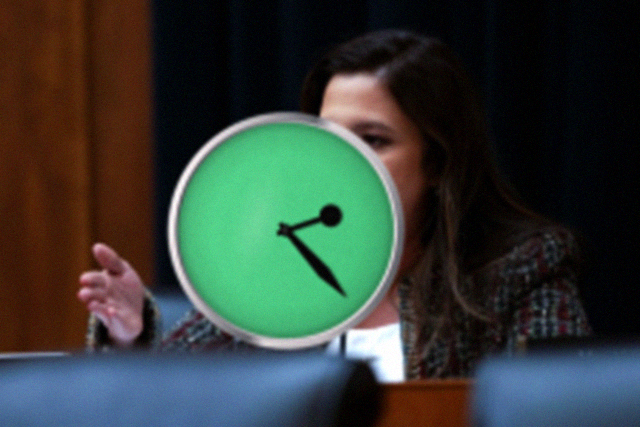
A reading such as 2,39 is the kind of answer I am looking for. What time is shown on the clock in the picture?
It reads 2,23
